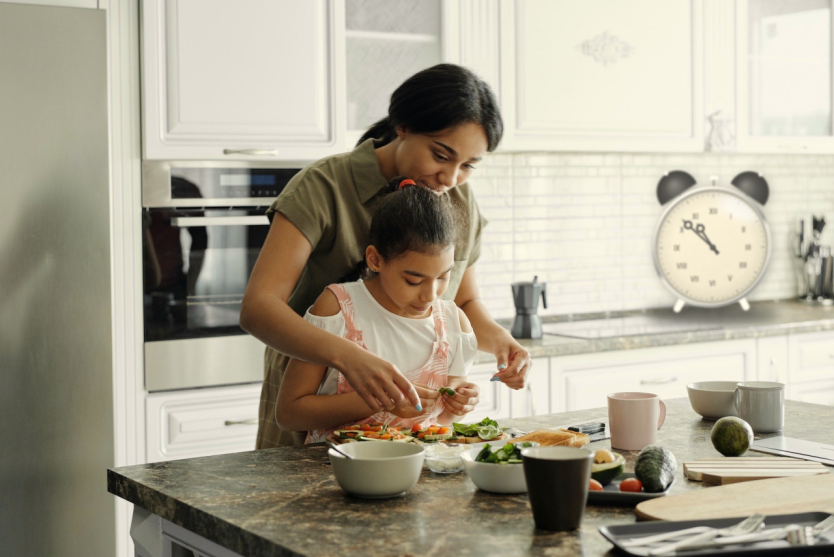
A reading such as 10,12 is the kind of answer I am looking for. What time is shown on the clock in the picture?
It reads 10,52
